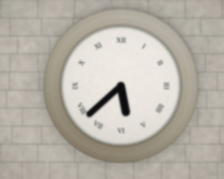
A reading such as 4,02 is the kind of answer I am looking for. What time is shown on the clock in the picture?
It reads 5,38
